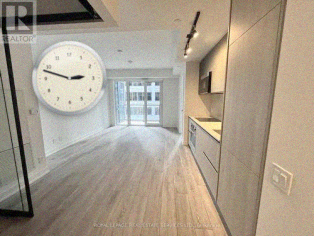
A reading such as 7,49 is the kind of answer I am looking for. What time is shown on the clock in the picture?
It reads 2,48
